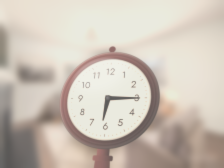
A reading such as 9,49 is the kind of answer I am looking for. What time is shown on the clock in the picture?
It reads 6,15
